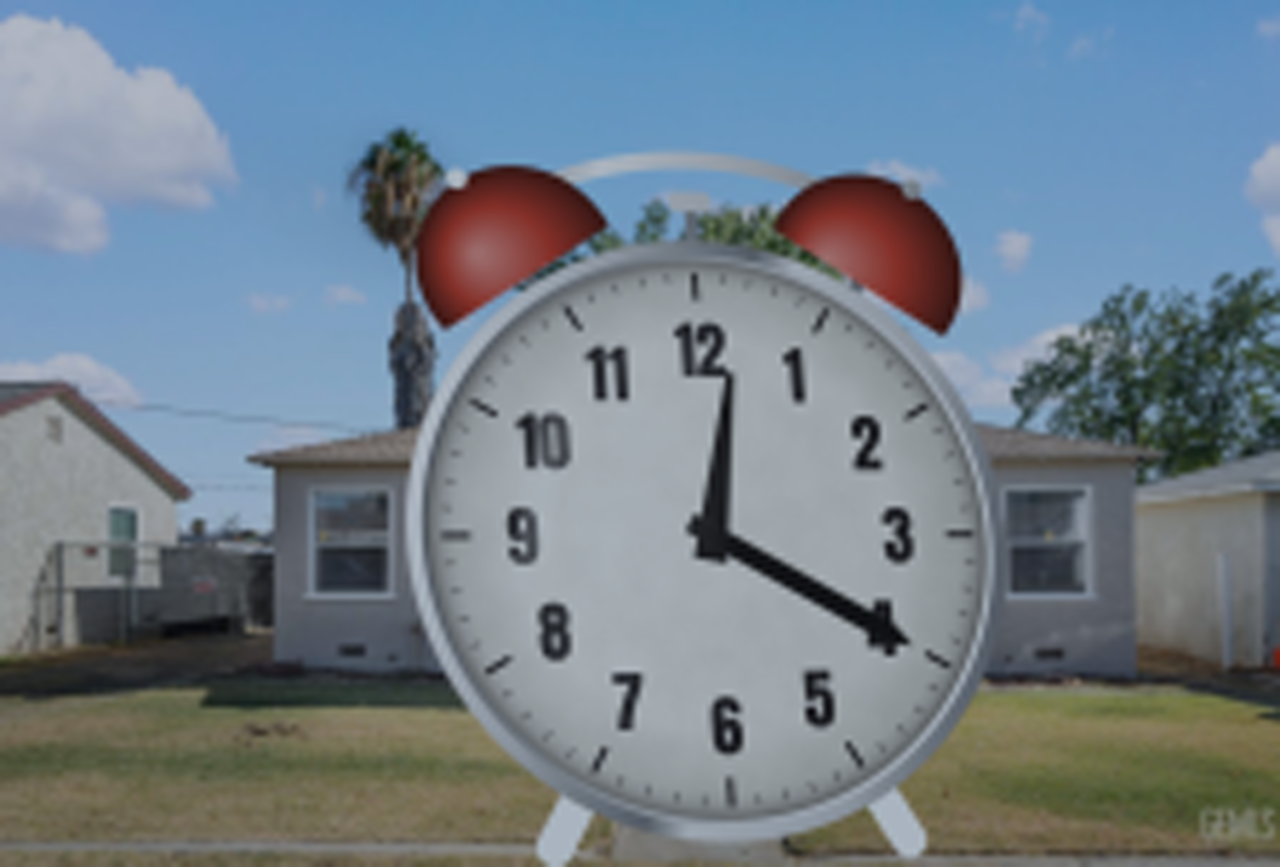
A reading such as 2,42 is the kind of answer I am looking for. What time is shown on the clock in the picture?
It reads 12,20
